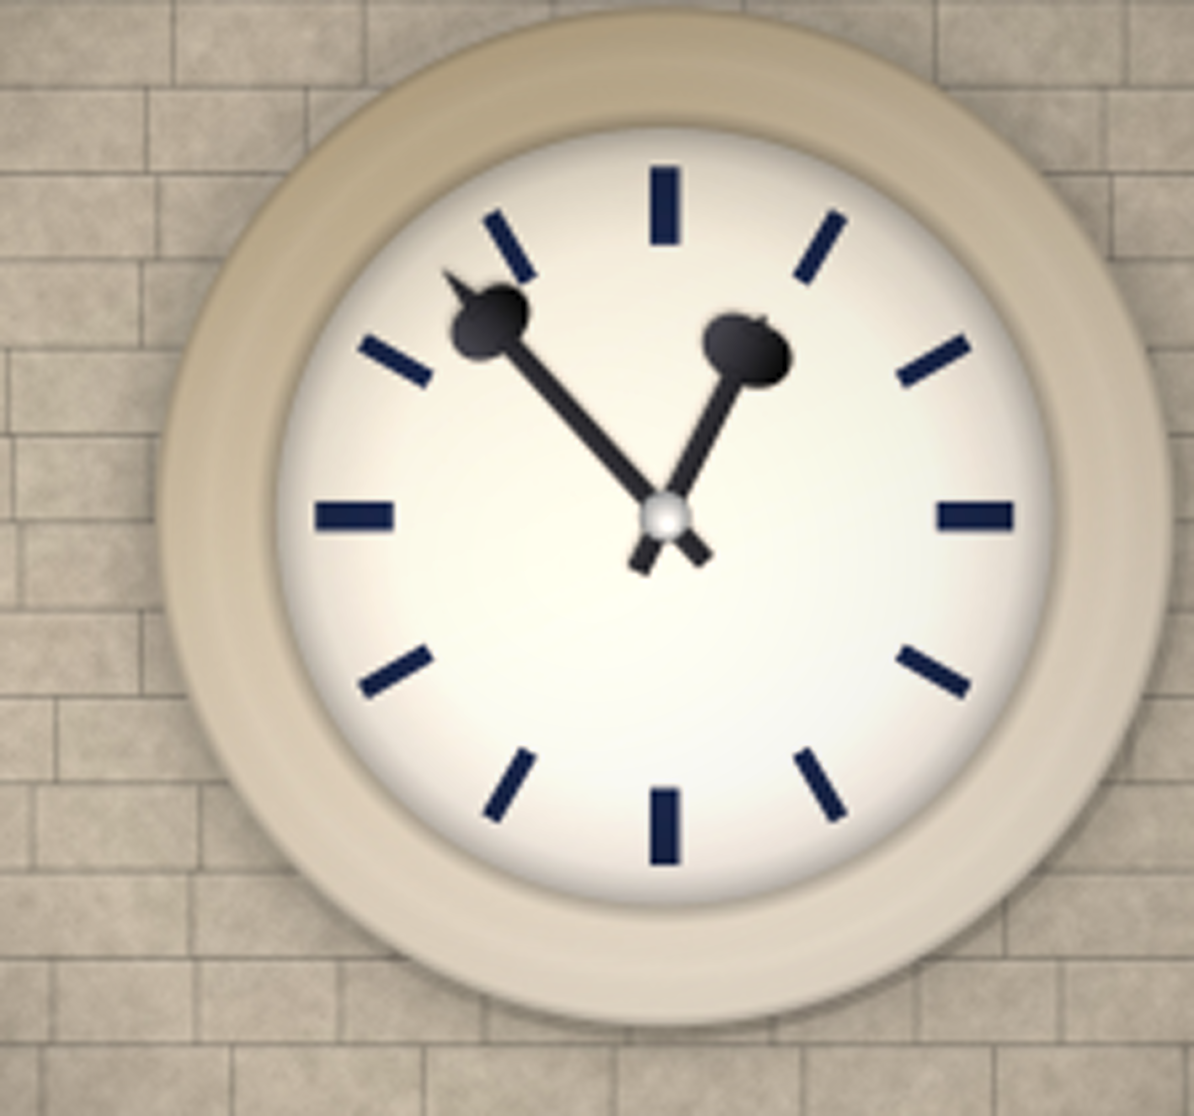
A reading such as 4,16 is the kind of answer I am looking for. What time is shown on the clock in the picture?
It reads 12,53
